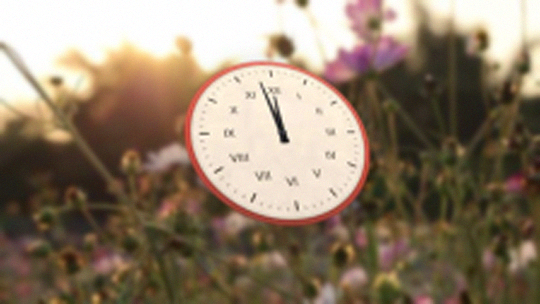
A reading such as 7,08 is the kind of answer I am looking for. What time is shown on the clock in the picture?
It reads 11,58
